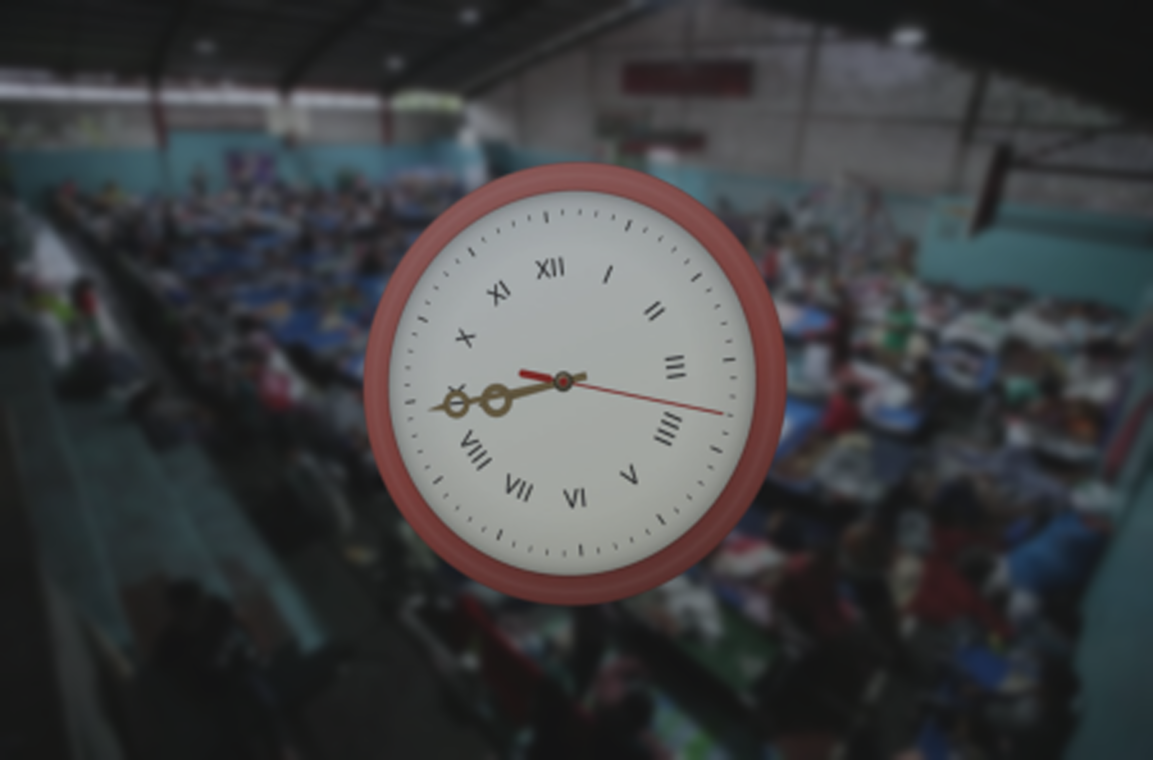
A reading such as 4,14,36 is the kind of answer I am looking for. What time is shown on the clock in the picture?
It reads 8,44,18
